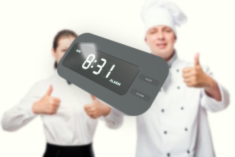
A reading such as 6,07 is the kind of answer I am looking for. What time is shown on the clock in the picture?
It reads 8,31
